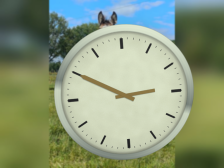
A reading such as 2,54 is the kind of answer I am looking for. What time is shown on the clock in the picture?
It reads 2,50
